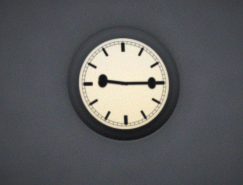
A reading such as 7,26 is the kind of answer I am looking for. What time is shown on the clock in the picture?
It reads 9,15
